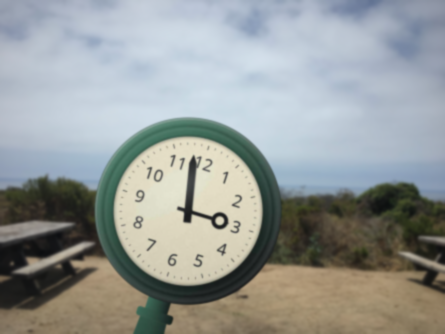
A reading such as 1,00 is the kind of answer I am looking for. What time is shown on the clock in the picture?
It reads 2,58
